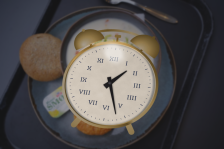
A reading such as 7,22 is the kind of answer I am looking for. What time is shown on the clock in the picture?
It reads 1,27
